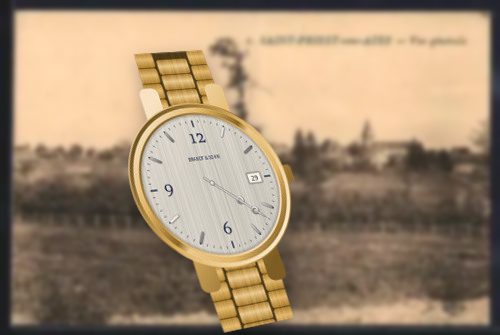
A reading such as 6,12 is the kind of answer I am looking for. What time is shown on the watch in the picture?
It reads 4,22
